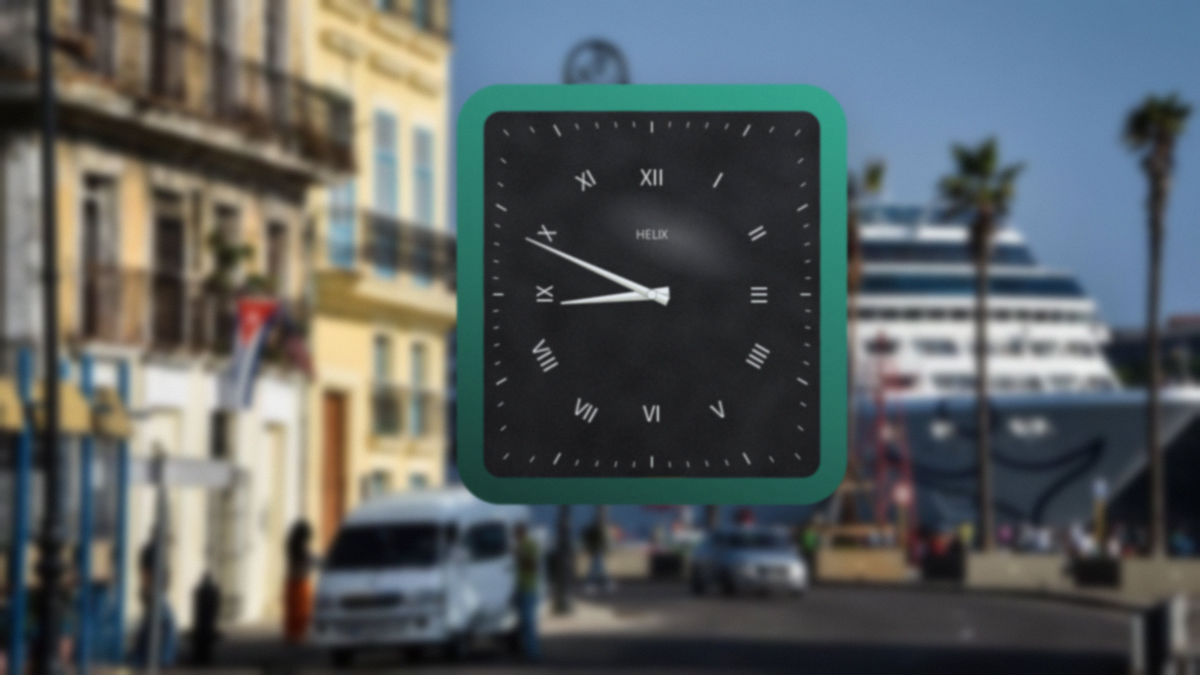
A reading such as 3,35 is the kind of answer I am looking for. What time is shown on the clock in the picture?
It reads 8,49
